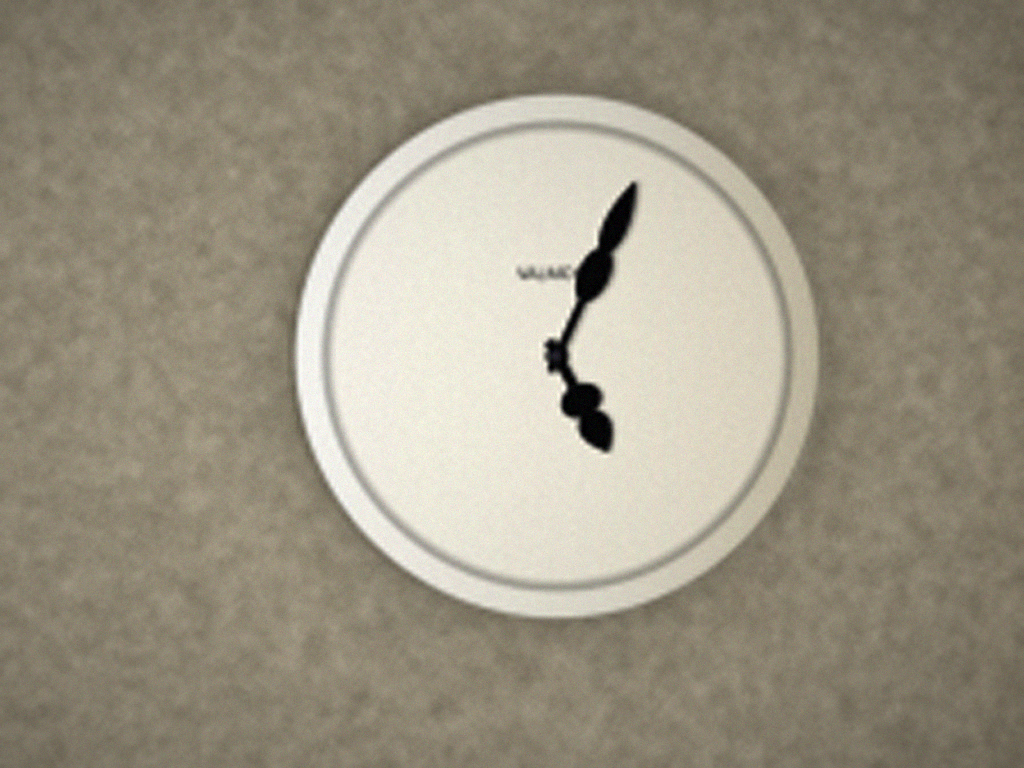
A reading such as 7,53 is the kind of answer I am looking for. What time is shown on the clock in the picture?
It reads 5,04
